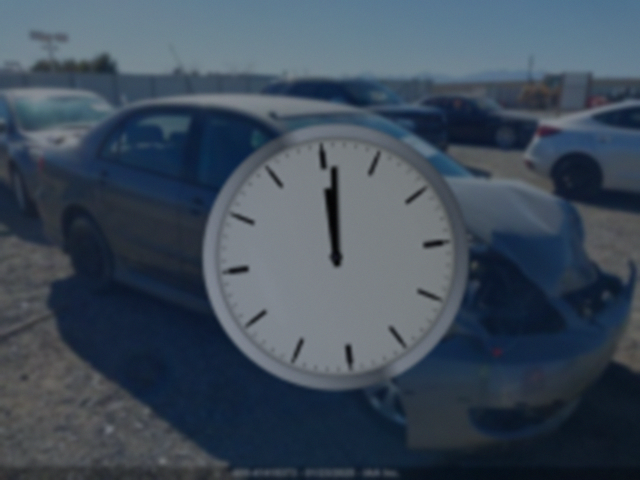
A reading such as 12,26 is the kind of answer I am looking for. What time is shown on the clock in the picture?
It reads 12,01
